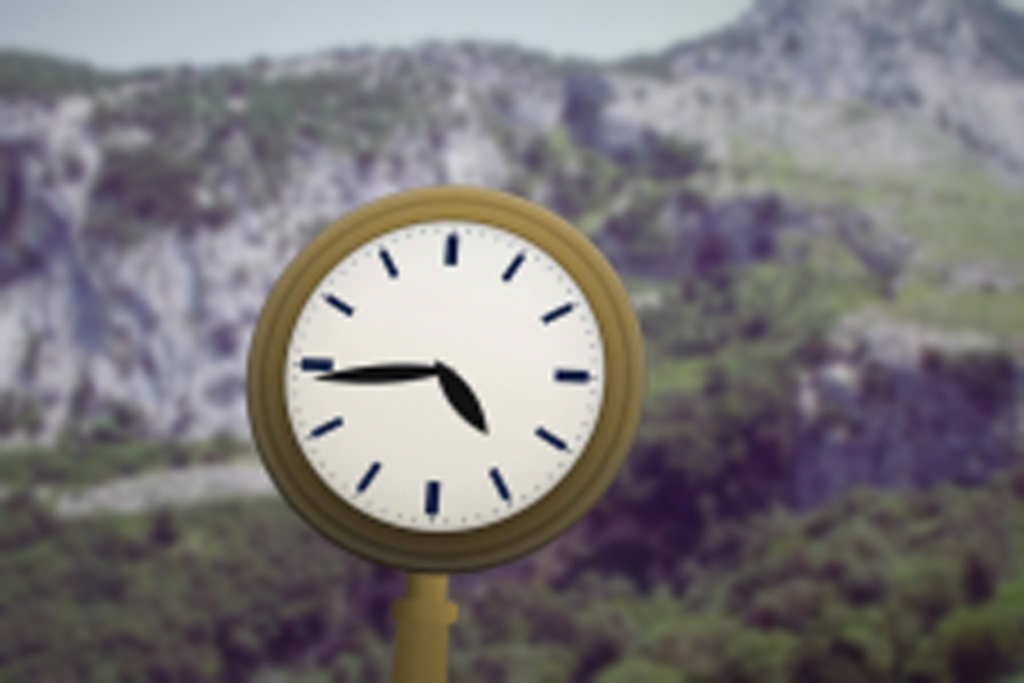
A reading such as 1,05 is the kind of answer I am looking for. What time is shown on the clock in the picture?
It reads 4,44
